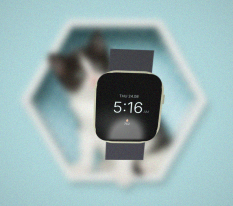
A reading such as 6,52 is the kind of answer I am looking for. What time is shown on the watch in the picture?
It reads 5,16
